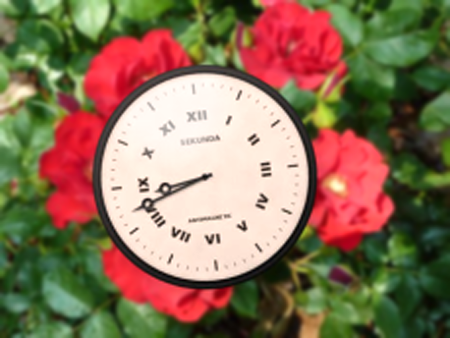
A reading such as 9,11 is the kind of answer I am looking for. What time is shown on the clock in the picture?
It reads 8,42
